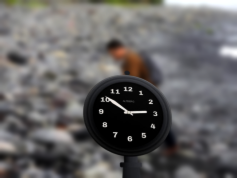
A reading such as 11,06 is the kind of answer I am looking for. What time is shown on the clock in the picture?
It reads 2,51
